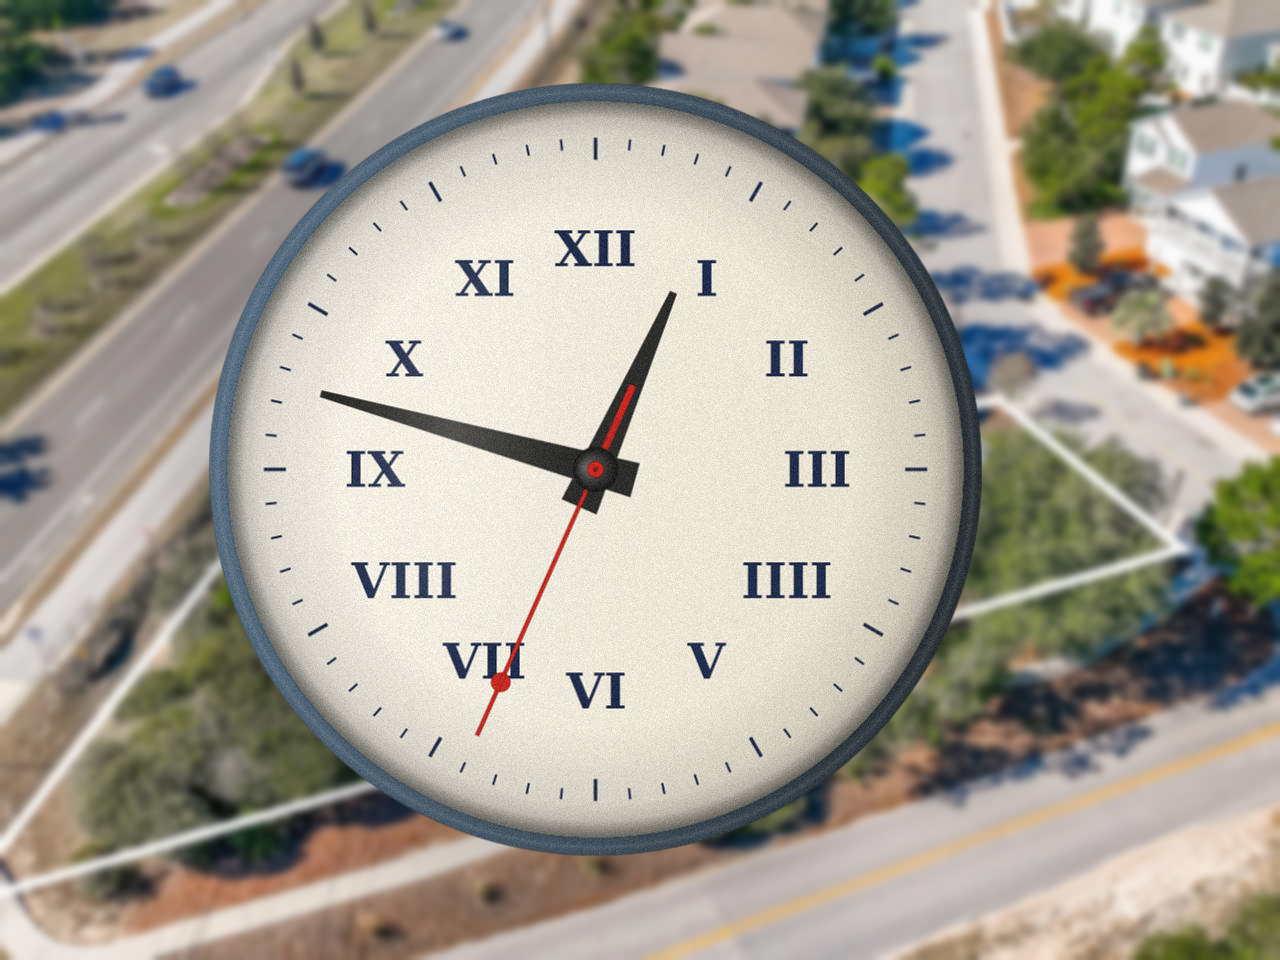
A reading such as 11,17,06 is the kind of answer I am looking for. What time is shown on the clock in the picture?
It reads 12,47,34
